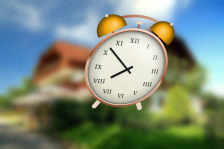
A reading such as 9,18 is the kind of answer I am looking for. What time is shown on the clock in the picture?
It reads 7,52
